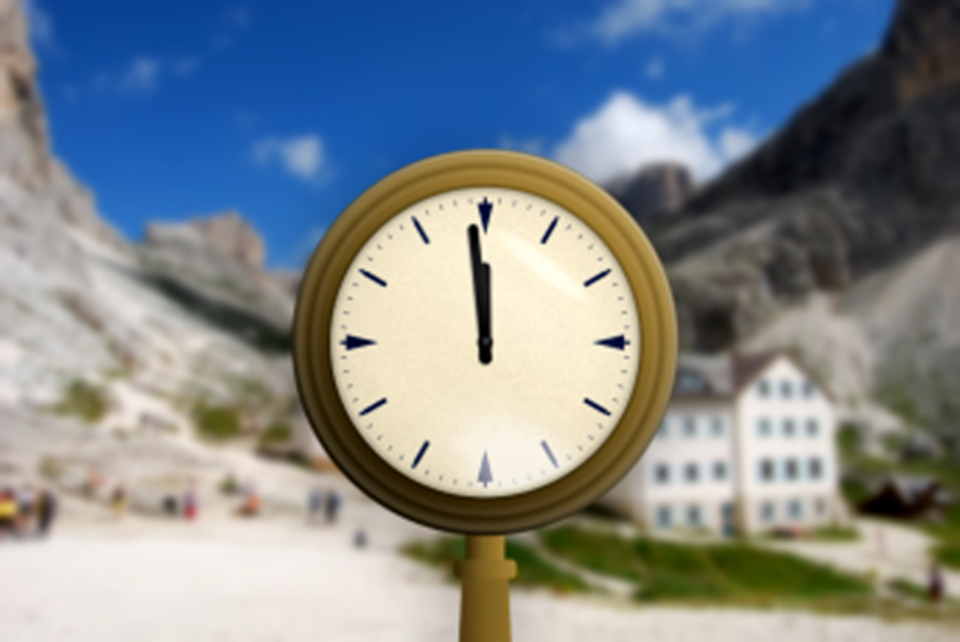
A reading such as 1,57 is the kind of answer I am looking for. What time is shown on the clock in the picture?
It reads 11,59
